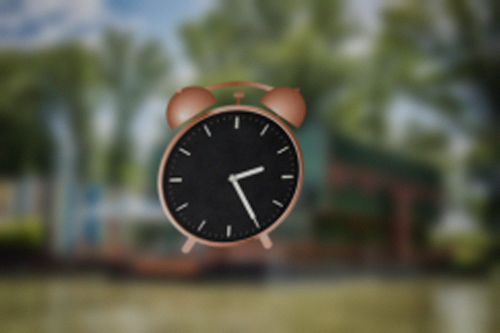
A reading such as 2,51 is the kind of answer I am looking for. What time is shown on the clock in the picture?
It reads 2,25
